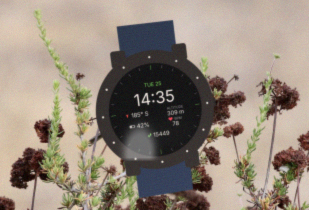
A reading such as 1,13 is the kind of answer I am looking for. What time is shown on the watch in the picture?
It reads 14,35
